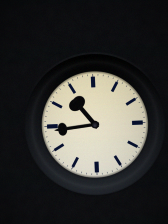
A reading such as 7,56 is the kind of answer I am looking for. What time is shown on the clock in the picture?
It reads 10,44
